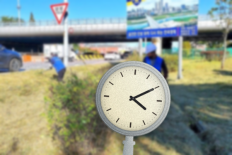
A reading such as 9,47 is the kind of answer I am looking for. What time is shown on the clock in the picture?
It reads 4,10
